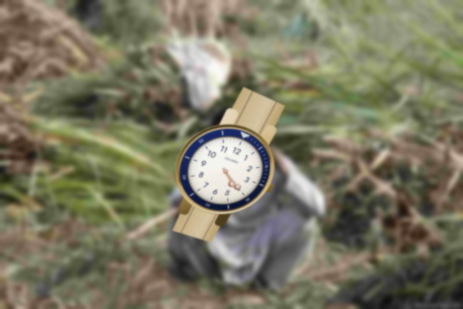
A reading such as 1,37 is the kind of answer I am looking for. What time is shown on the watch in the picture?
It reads 4,20
